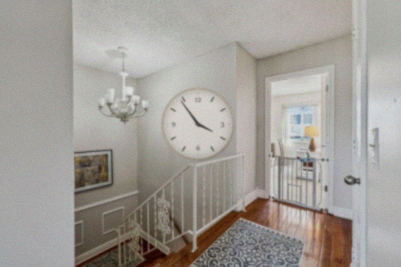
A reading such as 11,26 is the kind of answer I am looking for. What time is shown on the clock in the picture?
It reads 3,54
